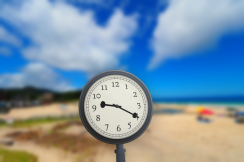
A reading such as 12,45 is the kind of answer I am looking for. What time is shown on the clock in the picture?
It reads 9,20
